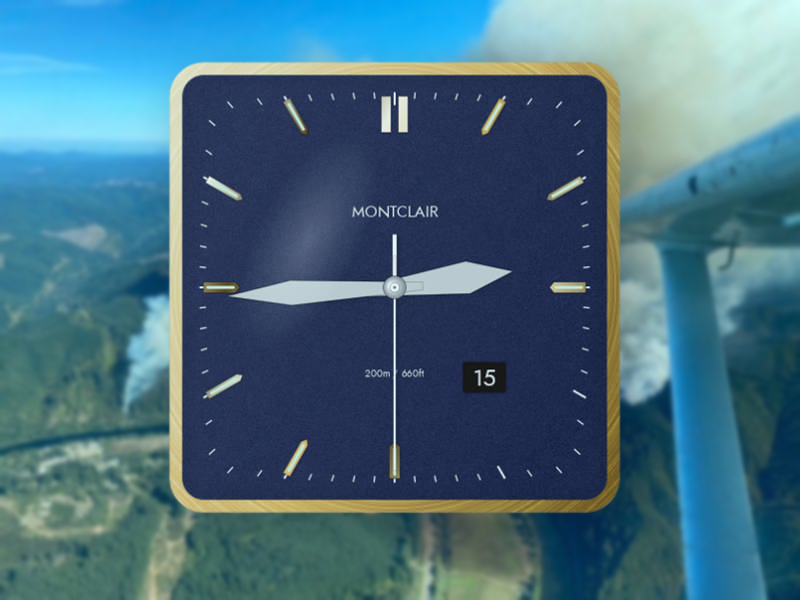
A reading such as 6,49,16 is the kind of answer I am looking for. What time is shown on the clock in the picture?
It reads 2,44,30
